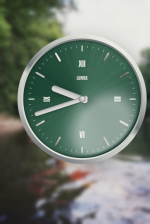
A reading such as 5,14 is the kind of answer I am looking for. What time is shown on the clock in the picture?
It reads 9,42
